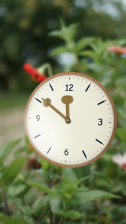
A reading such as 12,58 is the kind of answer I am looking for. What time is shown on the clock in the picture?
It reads 11,51
